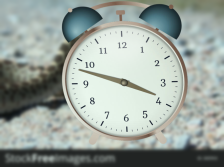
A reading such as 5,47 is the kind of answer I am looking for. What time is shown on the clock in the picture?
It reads 3,48
